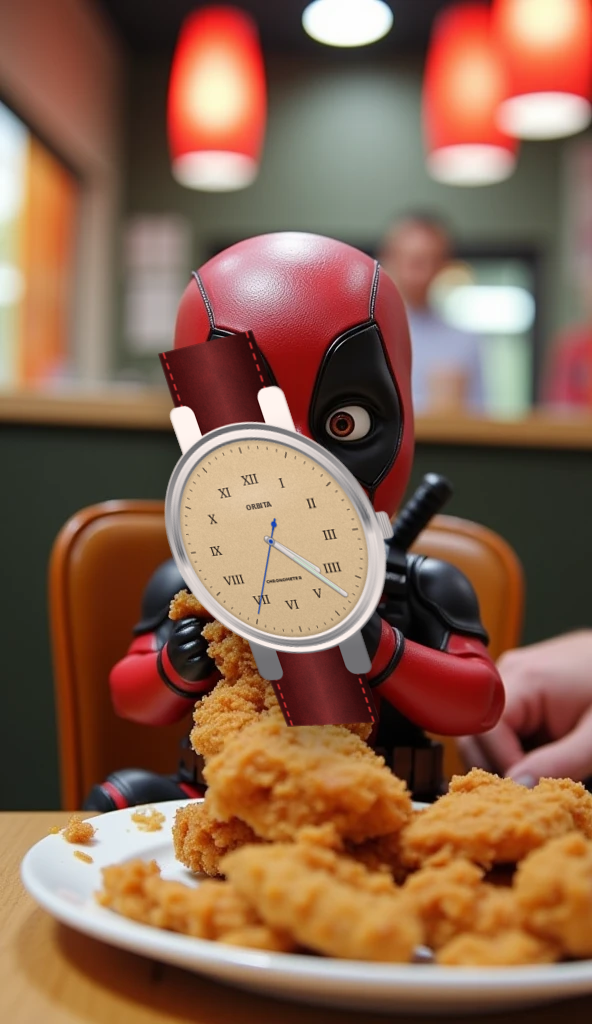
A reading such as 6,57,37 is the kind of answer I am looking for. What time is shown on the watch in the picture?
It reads 4,22,35
